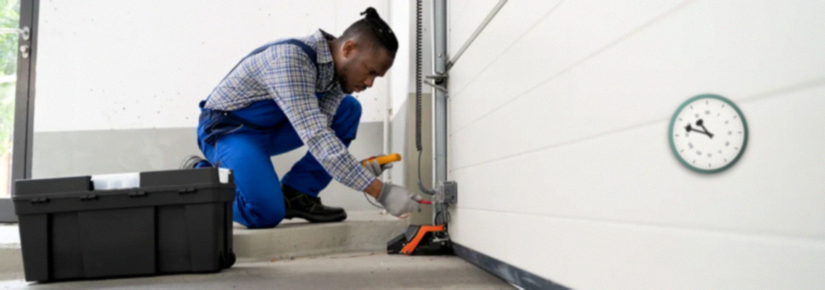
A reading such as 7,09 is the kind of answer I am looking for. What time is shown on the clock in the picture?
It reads 10,48
